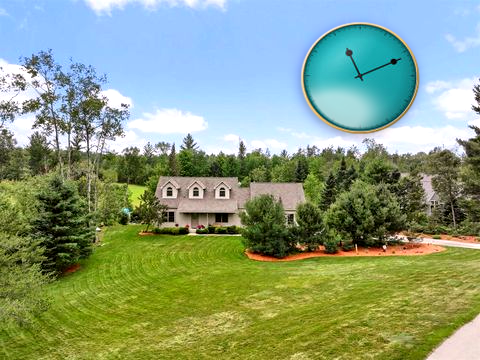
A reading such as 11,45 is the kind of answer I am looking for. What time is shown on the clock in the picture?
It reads 11,11
